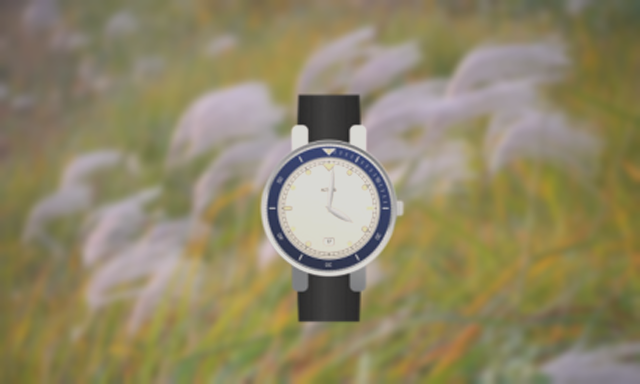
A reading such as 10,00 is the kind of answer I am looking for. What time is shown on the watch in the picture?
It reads 4,01
